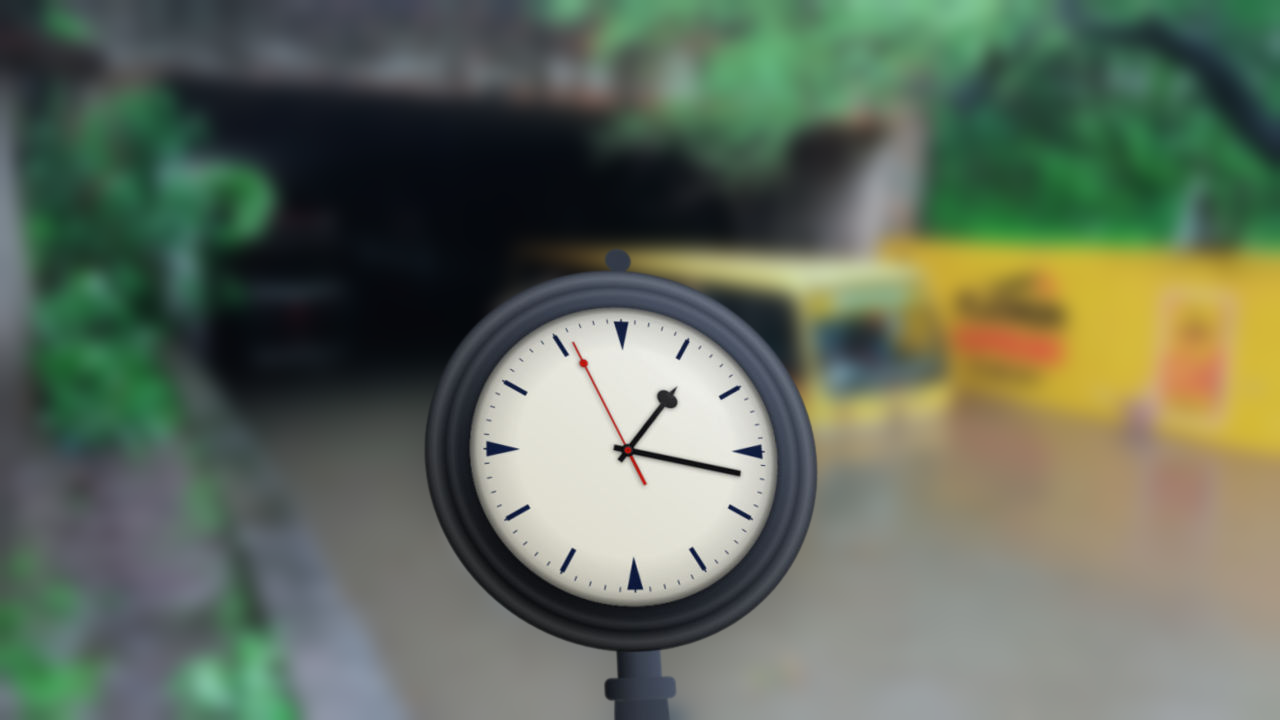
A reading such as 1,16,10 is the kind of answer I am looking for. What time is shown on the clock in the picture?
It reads 1,16,56
